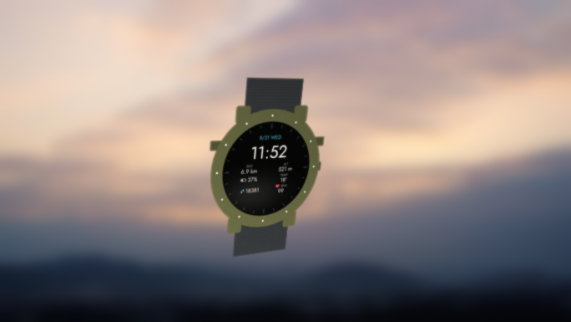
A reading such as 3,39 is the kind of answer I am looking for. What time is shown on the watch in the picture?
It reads 11,52
